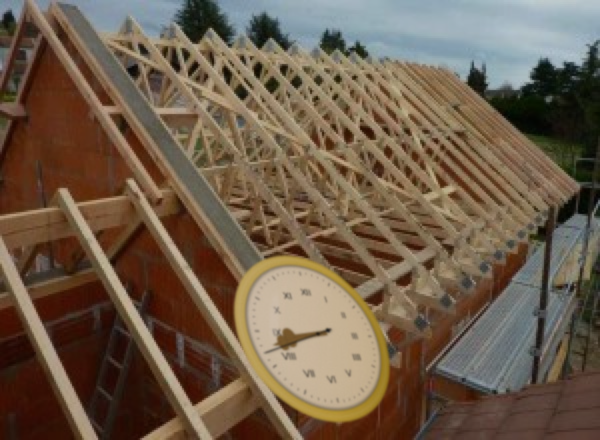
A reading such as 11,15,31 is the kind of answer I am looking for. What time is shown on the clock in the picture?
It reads 8,42,42
